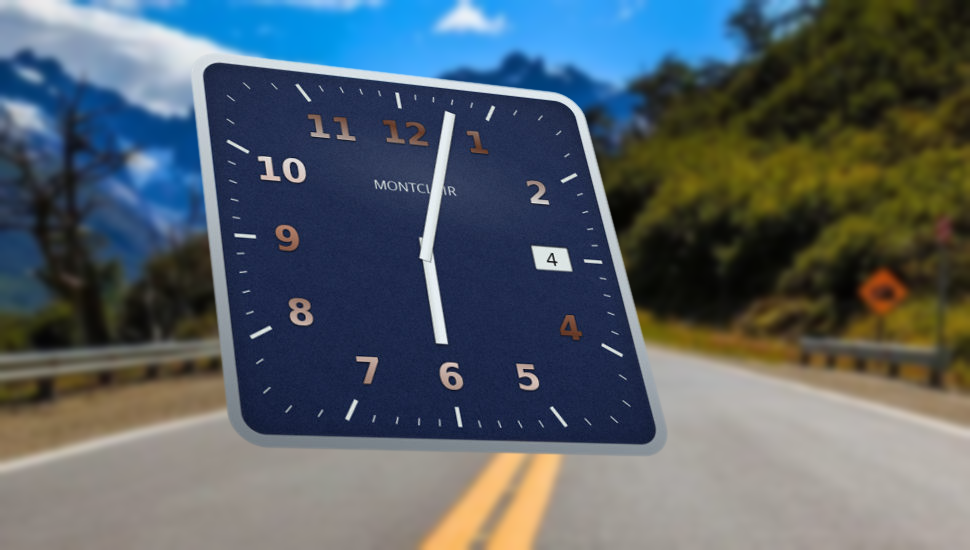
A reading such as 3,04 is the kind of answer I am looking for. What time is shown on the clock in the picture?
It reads 6,03
